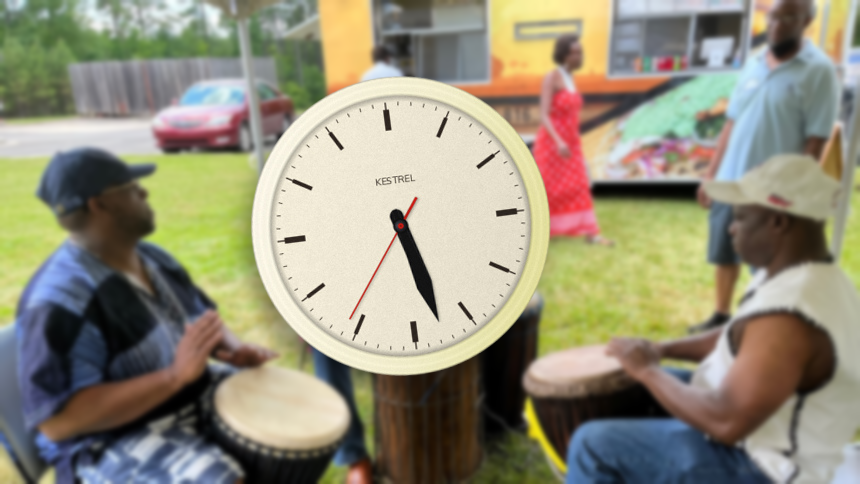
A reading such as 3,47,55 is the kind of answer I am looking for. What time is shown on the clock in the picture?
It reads 5,27,36
